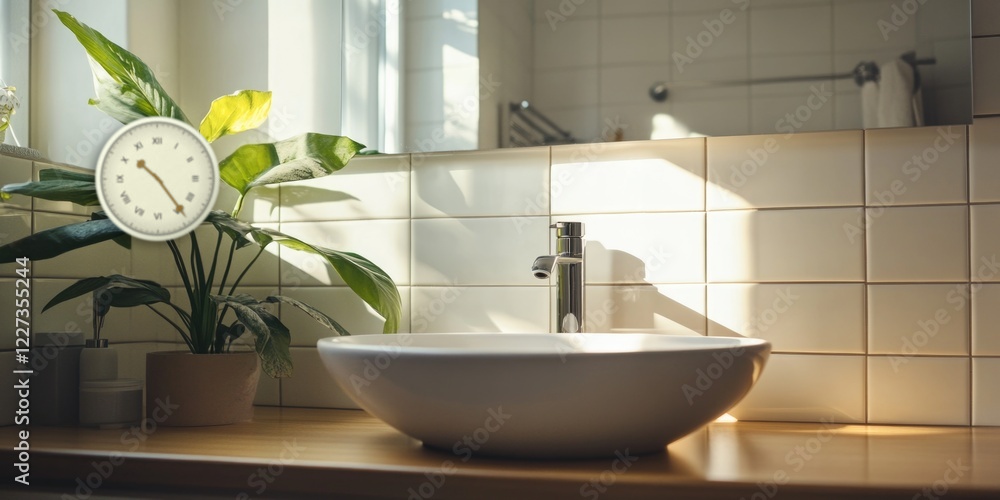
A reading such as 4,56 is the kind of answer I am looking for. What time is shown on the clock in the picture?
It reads 10,24
